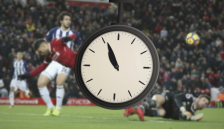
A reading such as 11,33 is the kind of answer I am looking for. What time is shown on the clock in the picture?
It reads 10,56
